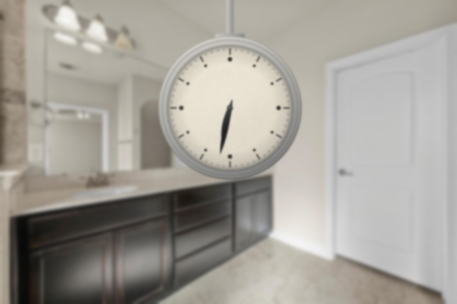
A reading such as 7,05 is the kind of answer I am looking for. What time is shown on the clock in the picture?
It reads 6,32
